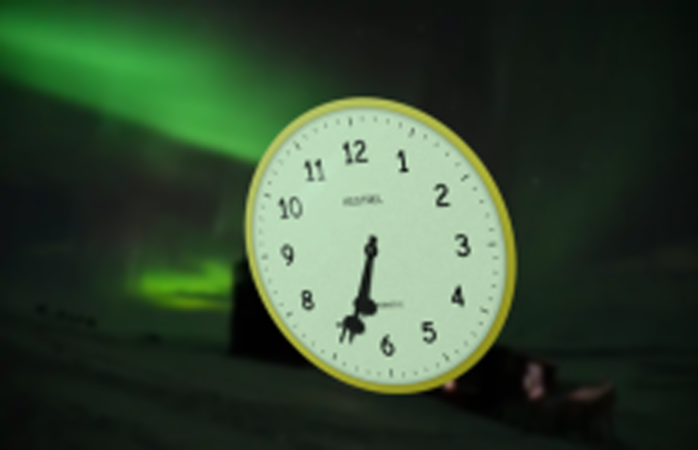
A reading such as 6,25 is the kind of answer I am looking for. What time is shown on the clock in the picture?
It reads 6,34
